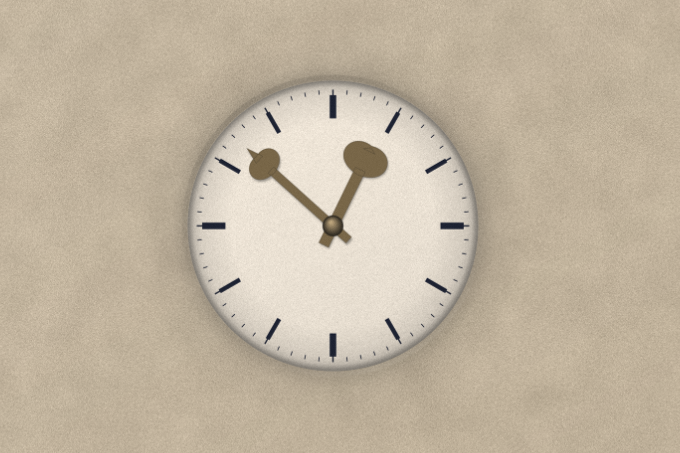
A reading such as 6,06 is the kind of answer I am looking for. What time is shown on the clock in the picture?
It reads 12,52
